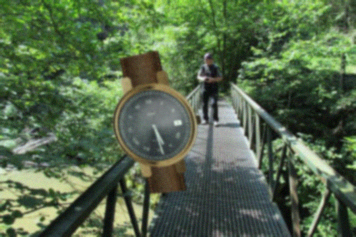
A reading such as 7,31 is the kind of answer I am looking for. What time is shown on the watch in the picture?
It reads 5,29
